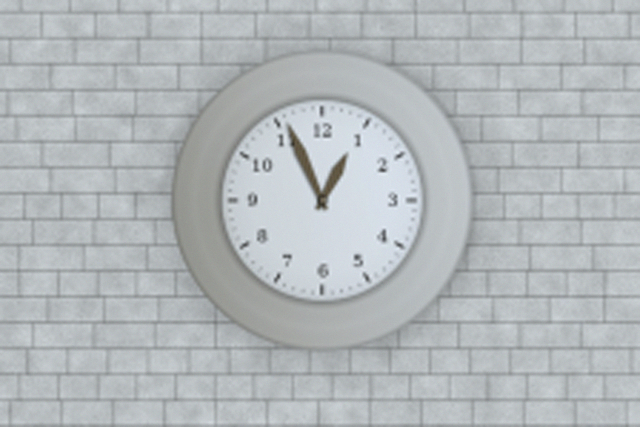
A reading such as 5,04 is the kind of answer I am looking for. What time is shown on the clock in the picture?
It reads 12,56
